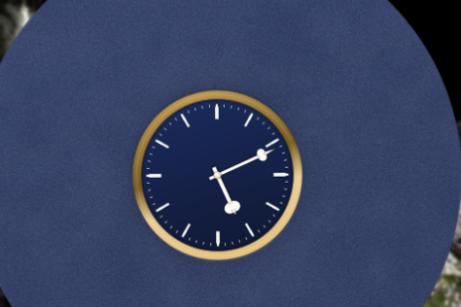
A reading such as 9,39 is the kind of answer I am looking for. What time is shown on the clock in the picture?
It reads 5,11
